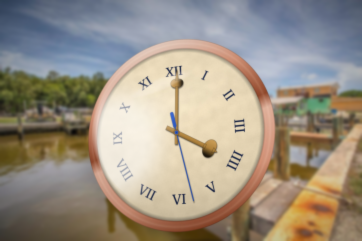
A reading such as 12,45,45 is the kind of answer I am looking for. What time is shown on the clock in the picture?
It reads 4,00,28
